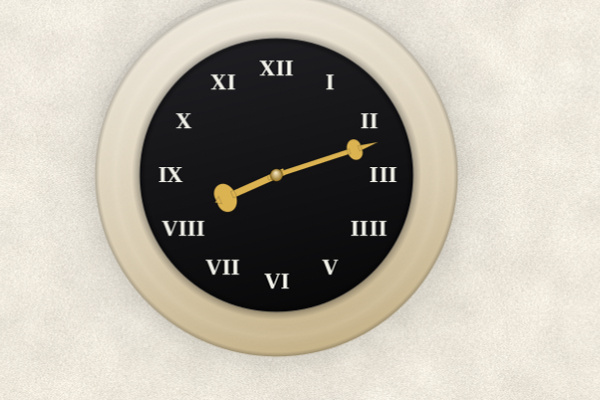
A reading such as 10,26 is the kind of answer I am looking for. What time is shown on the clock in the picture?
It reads 8,12
